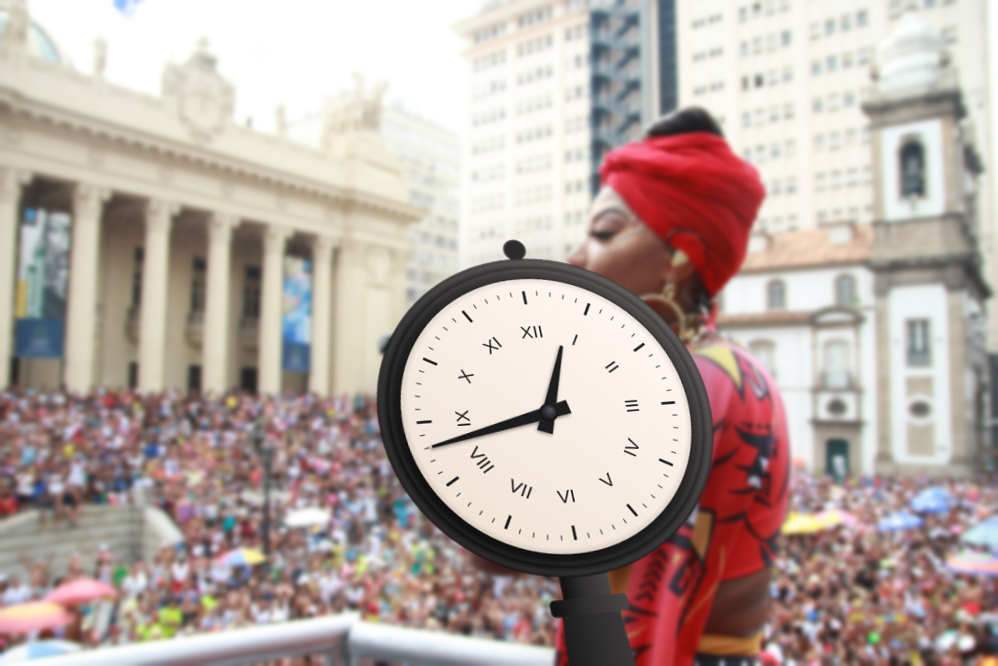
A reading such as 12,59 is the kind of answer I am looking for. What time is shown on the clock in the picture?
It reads 12,43
